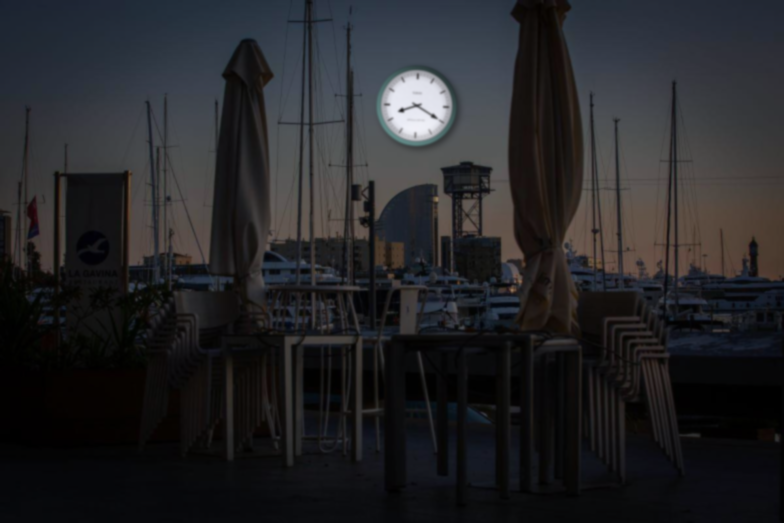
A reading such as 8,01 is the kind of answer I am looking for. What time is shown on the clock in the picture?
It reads 8,20
